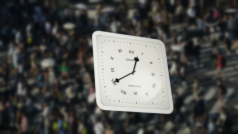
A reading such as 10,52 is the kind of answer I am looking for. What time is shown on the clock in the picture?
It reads 12,40
